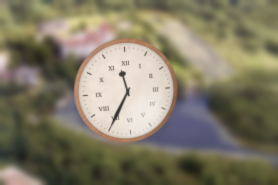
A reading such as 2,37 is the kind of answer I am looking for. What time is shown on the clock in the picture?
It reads 11,35
